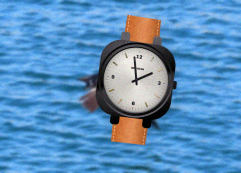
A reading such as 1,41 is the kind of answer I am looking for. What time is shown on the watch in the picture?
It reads 1,58
